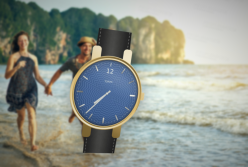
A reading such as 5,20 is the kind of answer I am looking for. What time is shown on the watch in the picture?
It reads 7,37
